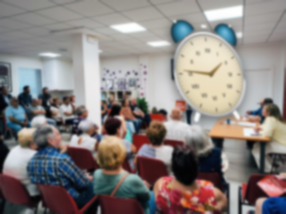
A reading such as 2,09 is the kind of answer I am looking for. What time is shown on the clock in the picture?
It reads 1,46
